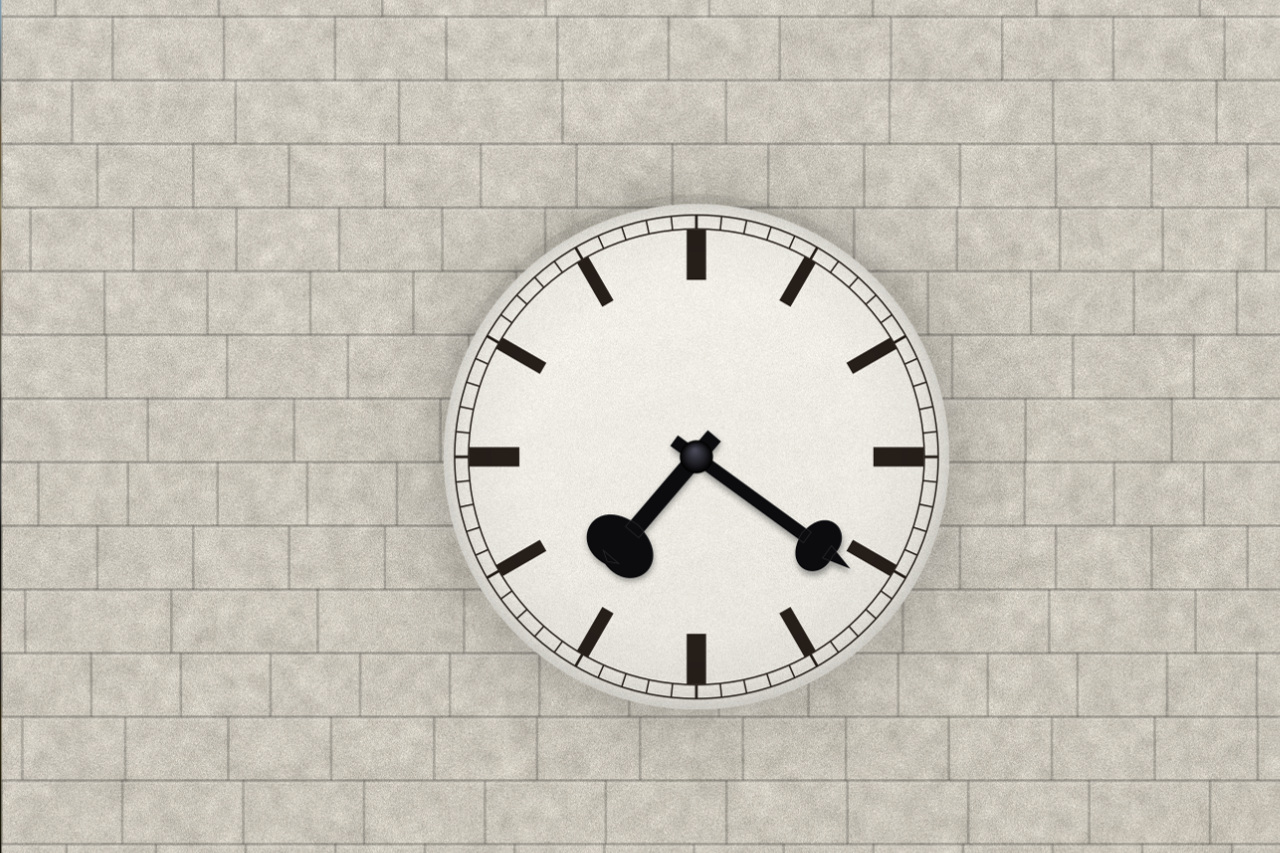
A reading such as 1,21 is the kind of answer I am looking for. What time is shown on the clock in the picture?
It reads 7,21
